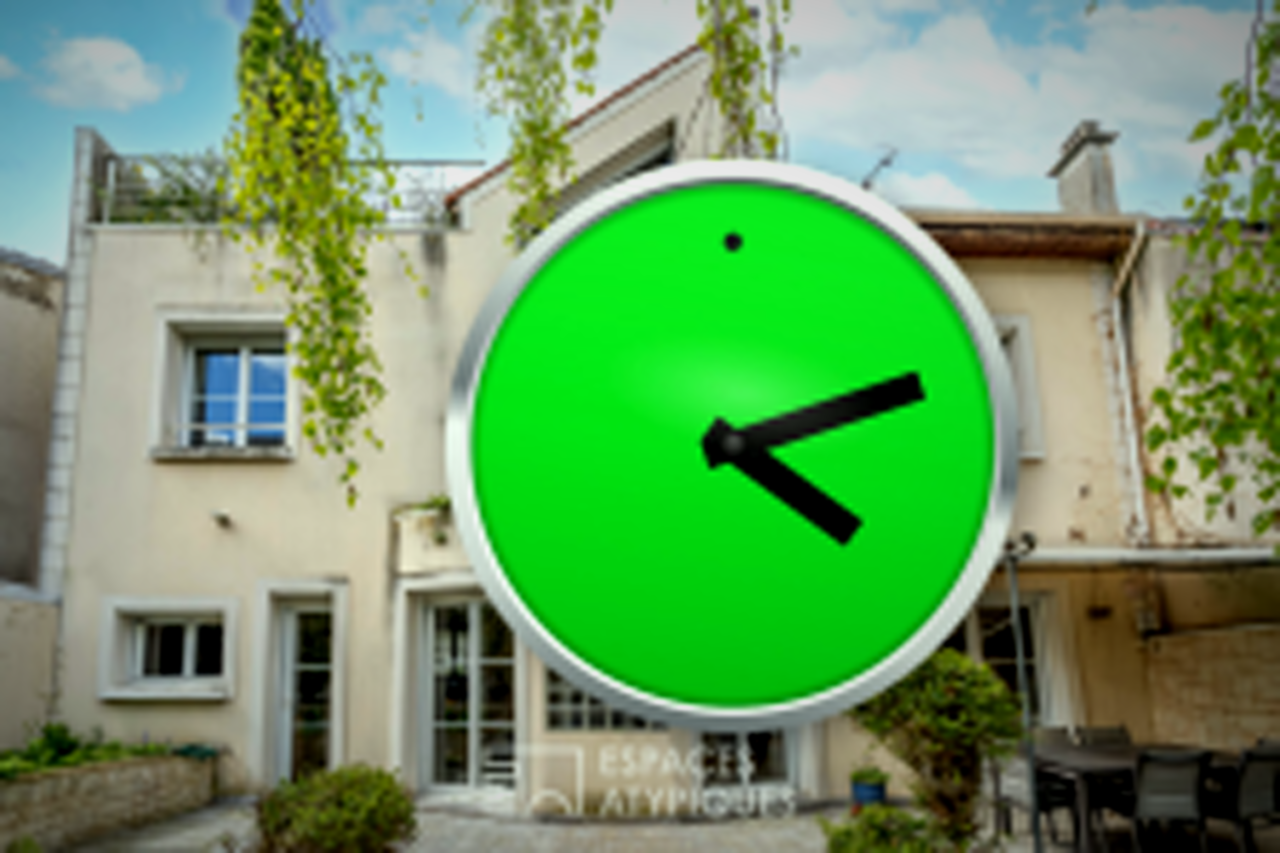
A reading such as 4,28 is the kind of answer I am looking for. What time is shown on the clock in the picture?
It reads 4,12
